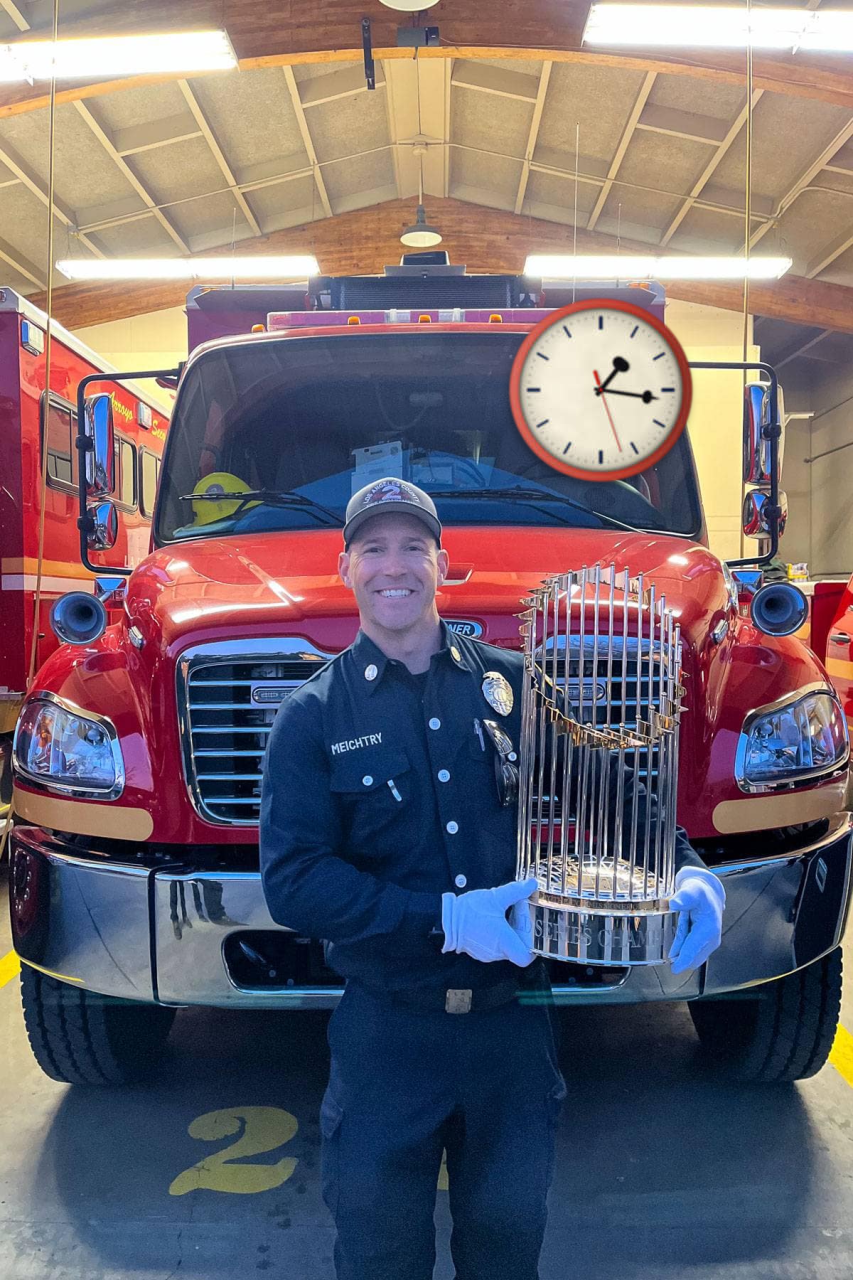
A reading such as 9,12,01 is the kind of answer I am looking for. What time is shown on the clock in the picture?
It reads 1,16,27
